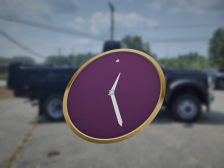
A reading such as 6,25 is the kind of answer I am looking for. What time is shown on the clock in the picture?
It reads 12,26
